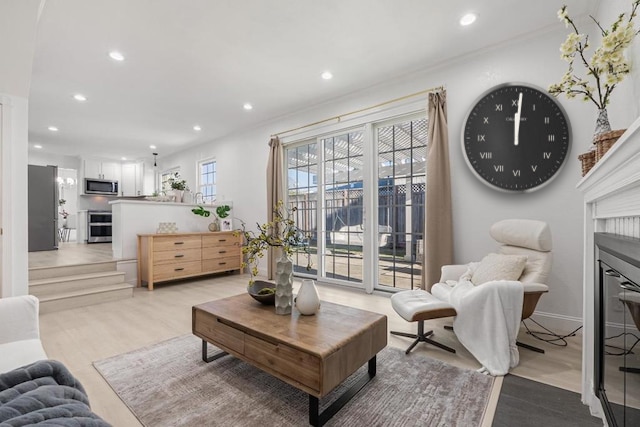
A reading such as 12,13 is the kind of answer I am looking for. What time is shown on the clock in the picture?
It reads 12,01
